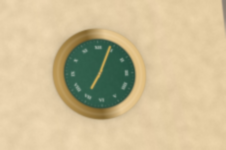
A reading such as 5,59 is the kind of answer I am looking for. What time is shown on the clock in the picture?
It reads 7,04
